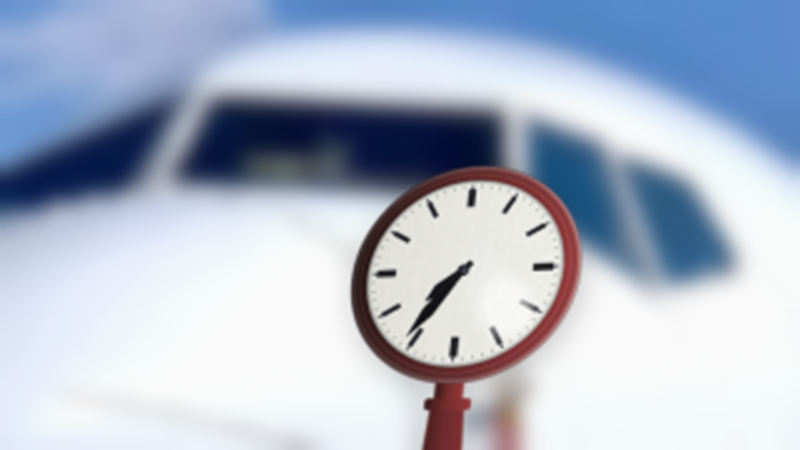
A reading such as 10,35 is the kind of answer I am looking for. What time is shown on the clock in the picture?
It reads 7,36
